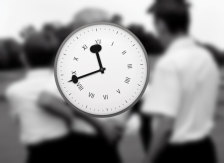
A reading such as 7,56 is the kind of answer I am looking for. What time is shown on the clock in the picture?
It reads 11,43
